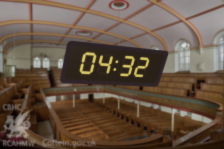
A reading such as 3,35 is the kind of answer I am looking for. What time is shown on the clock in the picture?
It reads 4,32
